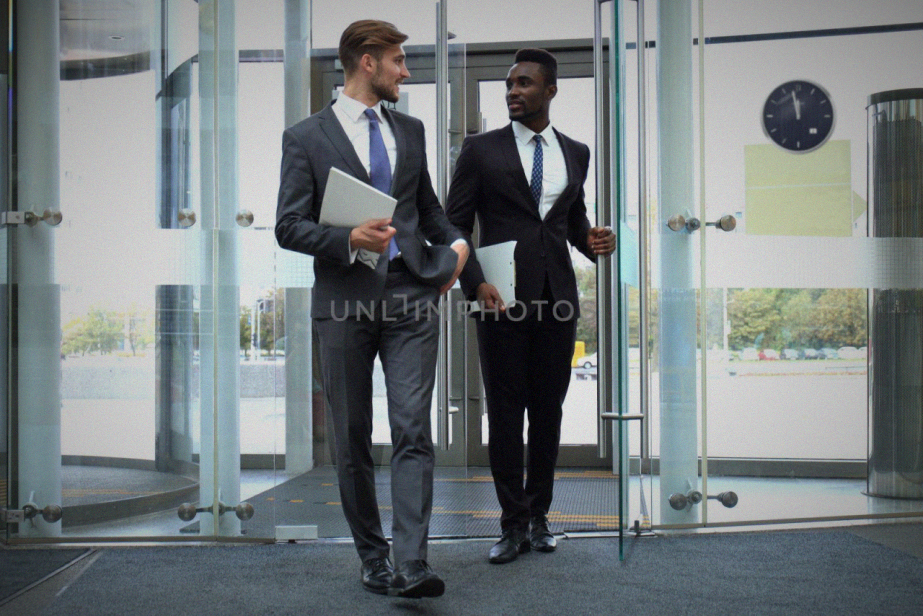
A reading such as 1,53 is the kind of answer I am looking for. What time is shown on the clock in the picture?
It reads 11,58
